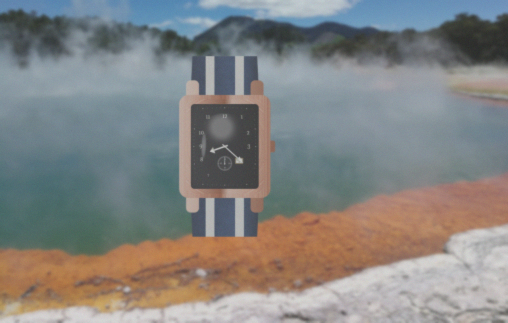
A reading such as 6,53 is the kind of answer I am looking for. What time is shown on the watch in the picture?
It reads 8,22
